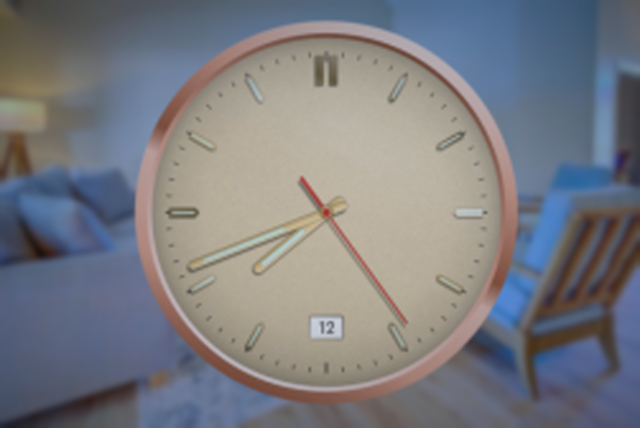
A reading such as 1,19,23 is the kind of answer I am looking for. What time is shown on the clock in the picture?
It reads 7,41,24
